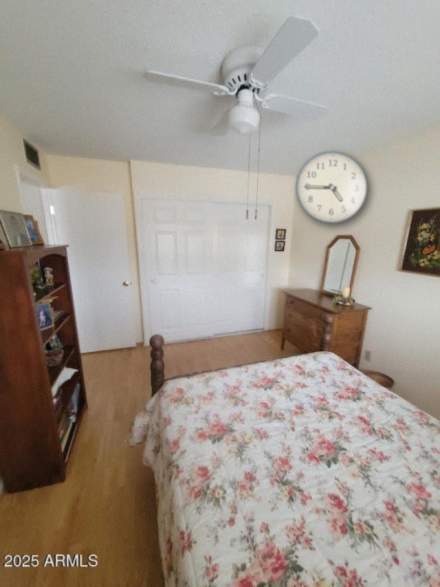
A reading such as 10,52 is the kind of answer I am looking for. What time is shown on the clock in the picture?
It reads 4,45
